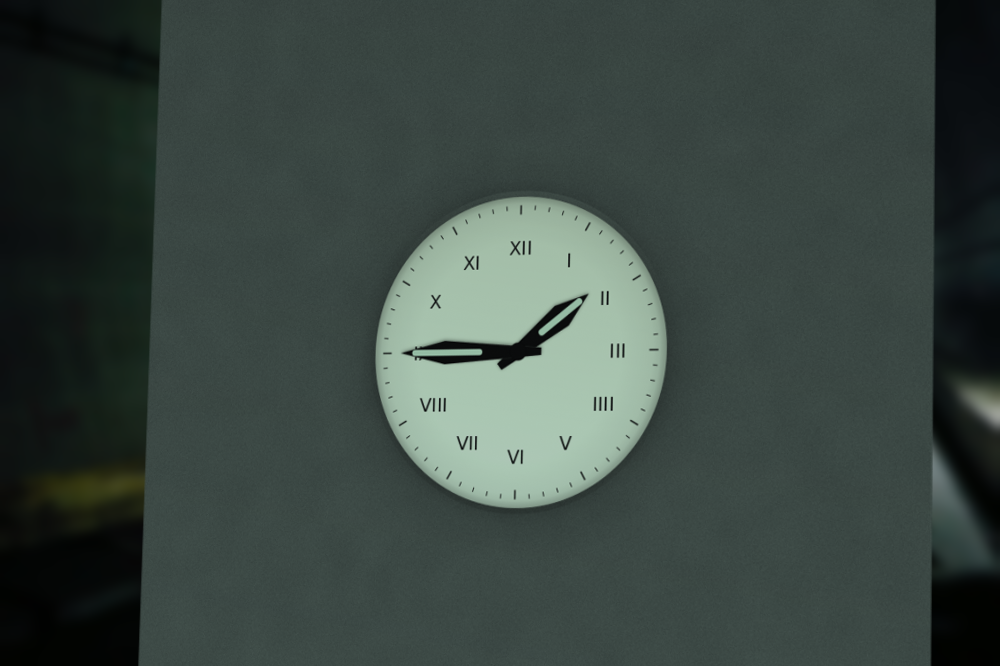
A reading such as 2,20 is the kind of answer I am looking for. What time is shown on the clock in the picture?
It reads 1,45
